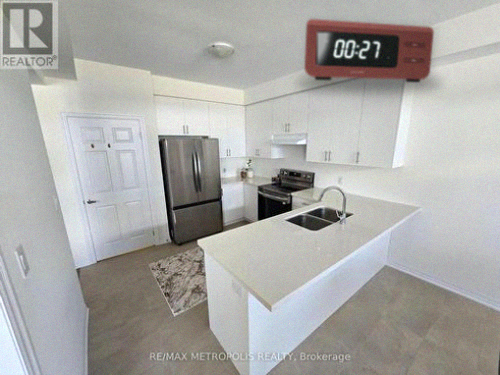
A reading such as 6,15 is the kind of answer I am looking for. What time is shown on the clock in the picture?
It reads 0,27
